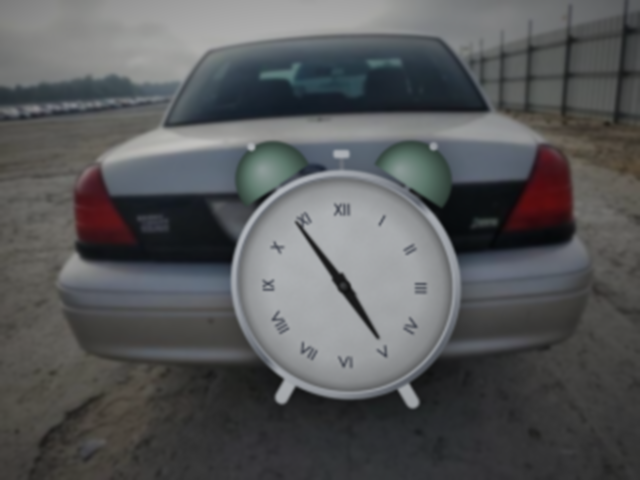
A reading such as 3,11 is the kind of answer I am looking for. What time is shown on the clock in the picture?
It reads 4,54
